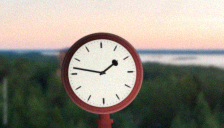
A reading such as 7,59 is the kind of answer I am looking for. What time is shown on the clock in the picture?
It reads 1,47
